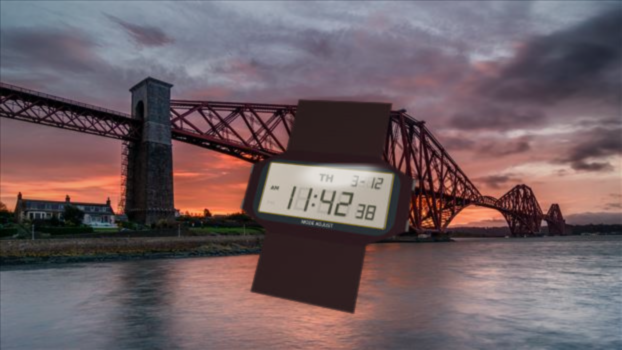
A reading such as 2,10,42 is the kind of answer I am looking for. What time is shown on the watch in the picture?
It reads 11,42,38
